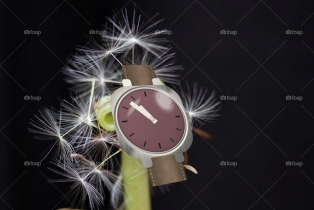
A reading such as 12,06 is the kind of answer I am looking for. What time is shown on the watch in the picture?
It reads 10,53
